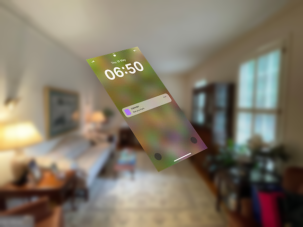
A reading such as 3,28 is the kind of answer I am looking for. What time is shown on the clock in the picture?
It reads 6,50
